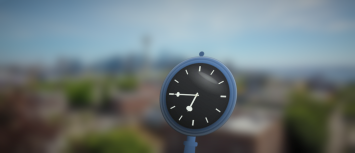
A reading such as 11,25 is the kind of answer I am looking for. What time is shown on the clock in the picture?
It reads 6,45
